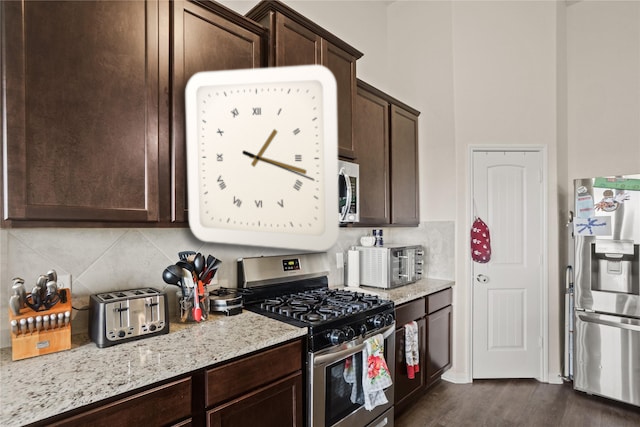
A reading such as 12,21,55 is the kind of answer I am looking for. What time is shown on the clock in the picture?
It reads 1,17,18
